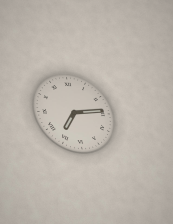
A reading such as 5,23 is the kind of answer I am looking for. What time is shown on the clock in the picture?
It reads 7,14
